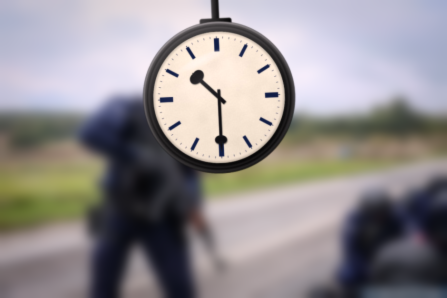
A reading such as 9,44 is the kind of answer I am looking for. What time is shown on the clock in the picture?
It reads 10,30
